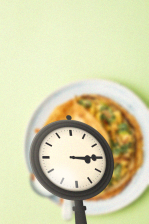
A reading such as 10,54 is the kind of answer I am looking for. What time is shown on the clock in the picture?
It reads 3,15
